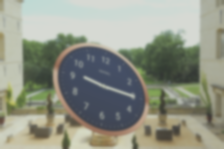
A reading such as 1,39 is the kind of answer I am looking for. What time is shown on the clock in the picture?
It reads 9,15
